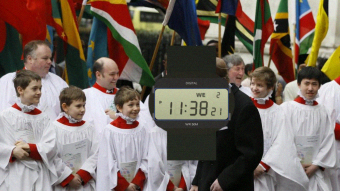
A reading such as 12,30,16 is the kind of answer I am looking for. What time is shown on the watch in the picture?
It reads 11,38,21
